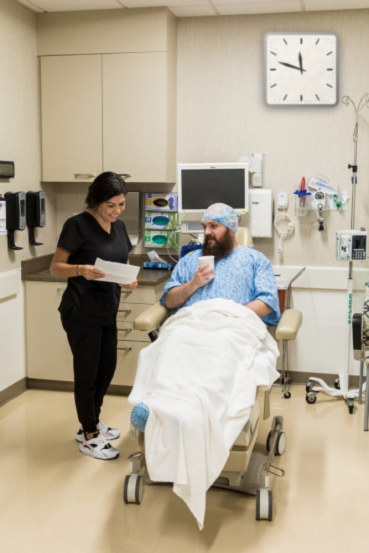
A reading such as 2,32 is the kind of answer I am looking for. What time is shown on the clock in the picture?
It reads 11,48
